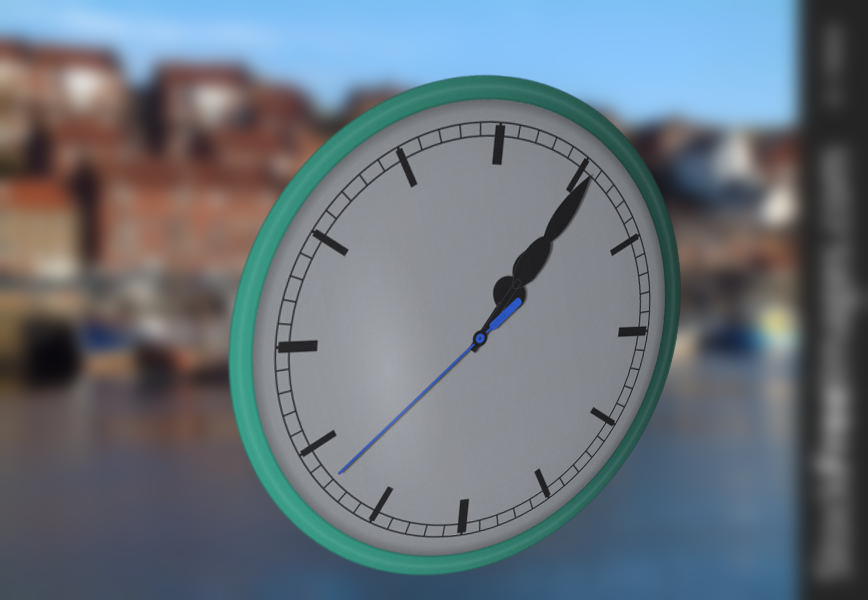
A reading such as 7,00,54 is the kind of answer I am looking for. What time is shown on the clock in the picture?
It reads 1,05,38
